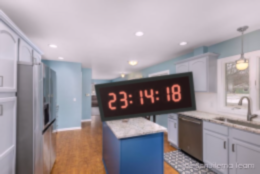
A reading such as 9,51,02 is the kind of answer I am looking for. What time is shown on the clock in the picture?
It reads 23,14,18
